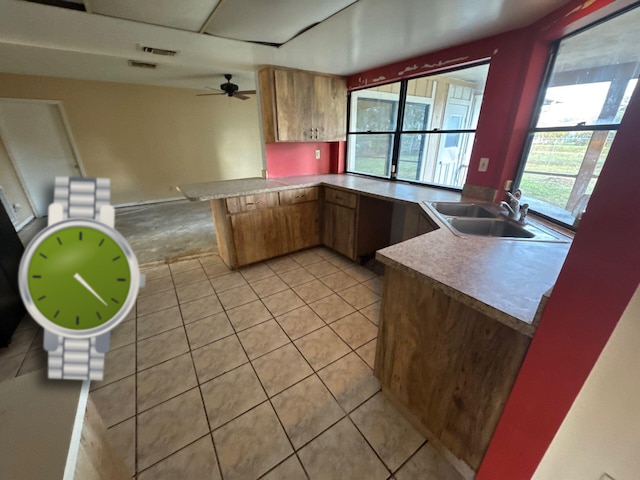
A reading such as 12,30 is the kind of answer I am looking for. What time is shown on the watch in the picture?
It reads 4,22
